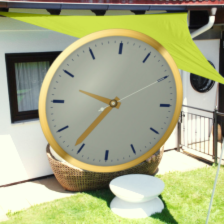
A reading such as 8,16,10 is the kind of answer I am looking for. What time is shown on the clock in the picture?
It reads 9,36,10
